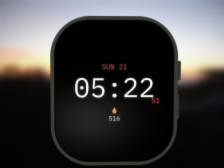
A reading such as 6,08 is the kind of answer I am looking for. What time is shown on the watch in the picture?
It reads 5,22
